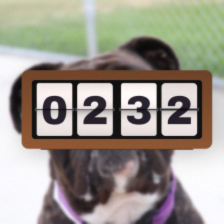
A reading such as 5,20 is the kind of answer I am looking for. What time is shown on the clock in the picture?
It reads 2,32
